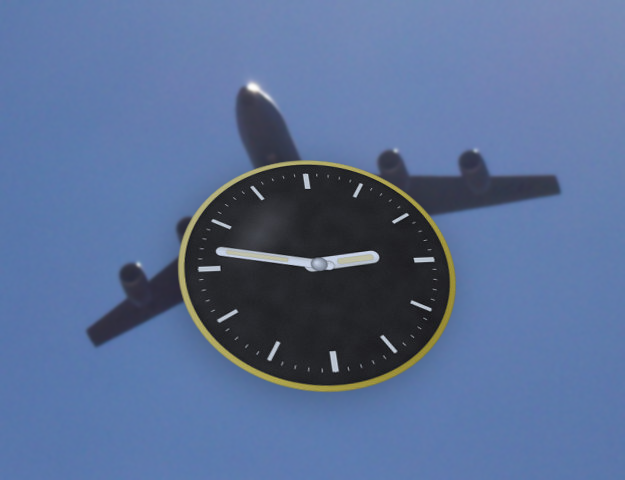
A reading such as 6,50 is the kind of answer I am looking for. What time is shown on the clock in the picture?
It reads 2,47
